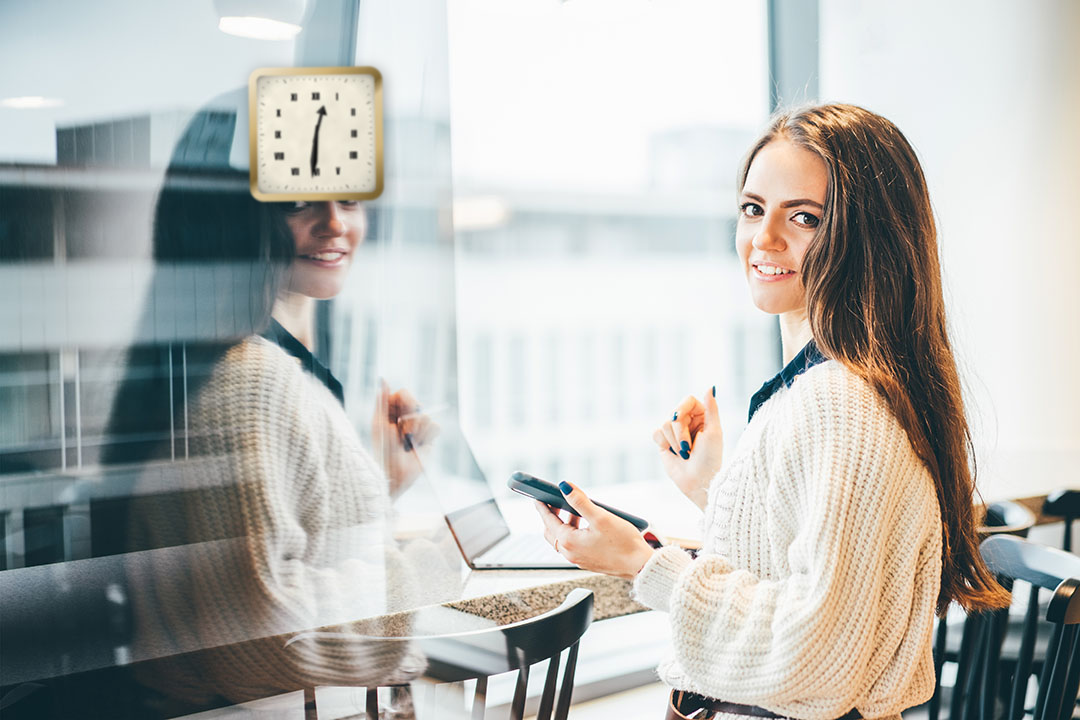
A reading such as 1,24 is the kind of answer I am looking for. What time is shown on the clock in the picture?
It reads 12,31
